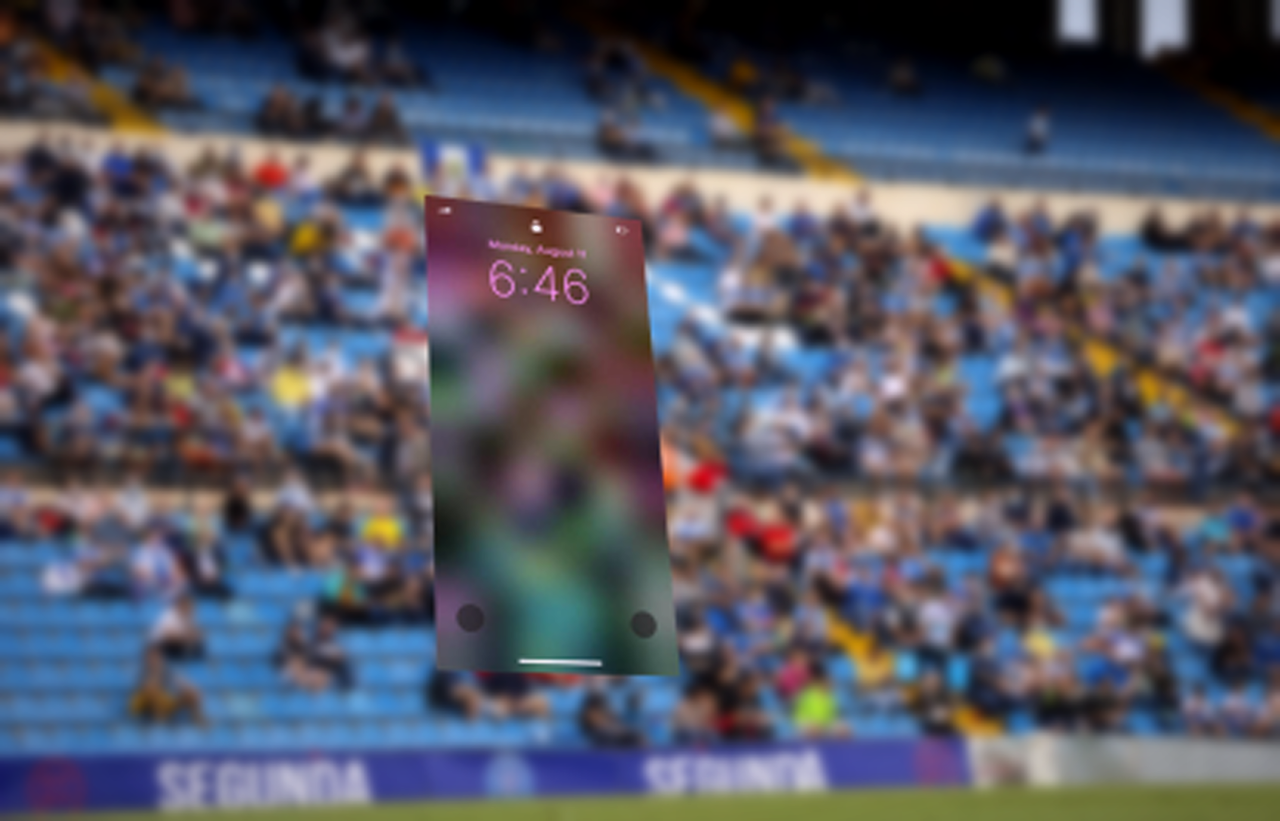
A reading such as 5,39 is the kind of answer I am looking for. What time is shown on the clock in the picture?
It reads 6,46
